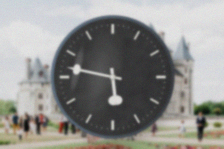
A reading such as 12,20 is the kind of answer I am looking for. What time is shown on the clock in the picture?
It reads 5,47
